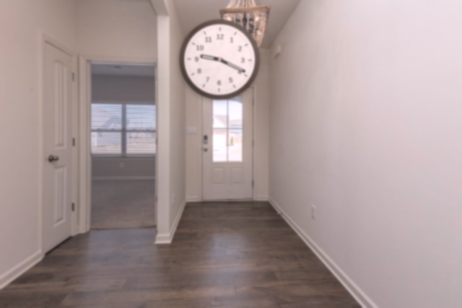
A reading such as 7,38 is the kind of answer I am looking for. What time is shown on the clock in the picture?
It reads 9,19
